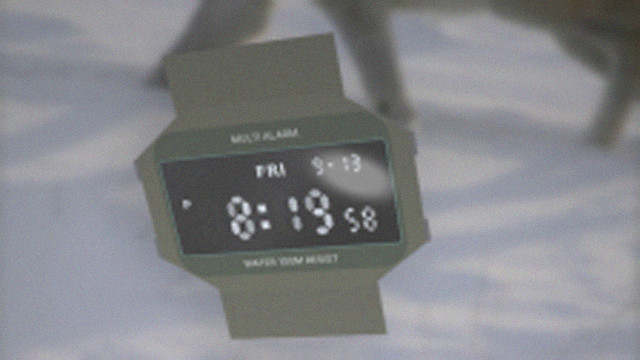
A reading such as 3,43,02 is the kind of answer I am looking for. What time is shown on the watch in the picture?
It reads 8,19,58
